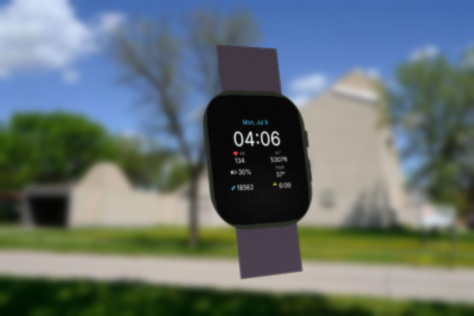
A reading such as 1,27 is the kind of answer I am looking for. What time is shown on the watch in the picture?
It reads 4,06
